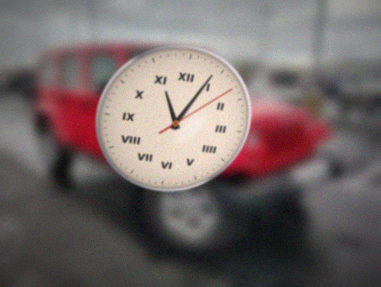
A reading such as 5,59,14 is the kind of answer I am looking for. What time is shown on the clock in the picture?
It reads 11,04,08
